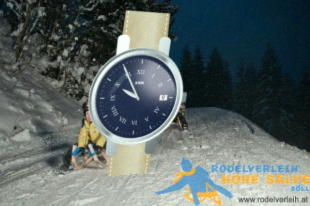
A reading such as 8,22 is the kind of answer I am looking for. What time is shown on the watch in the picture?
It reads 9,55
